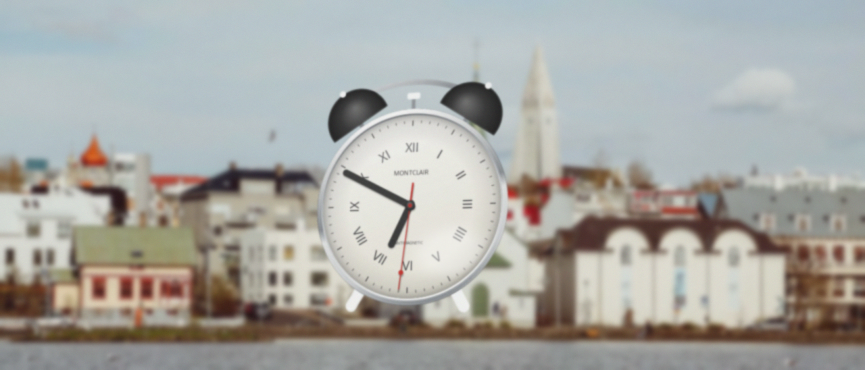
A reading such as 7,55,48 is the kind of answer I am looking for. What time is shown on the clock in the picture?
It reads 6,49,31
